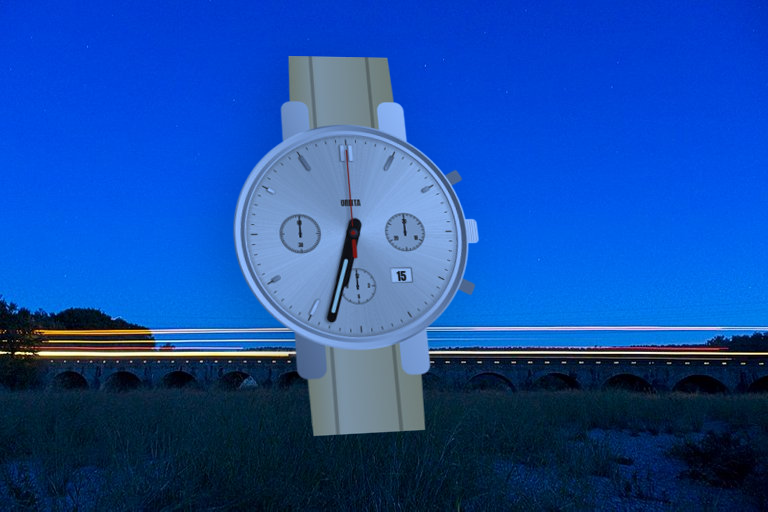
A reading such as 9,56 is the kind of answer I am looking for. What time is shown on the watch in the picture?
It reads 6,33
